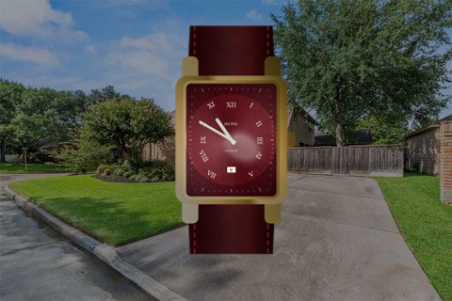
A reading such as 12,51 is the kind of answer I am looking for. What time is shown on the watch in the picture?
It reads 10,50
